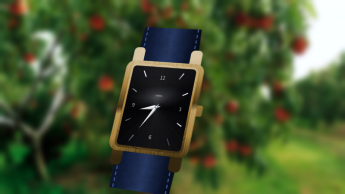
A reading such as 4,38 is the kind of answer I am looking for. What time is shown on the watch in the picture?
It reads 8,35
